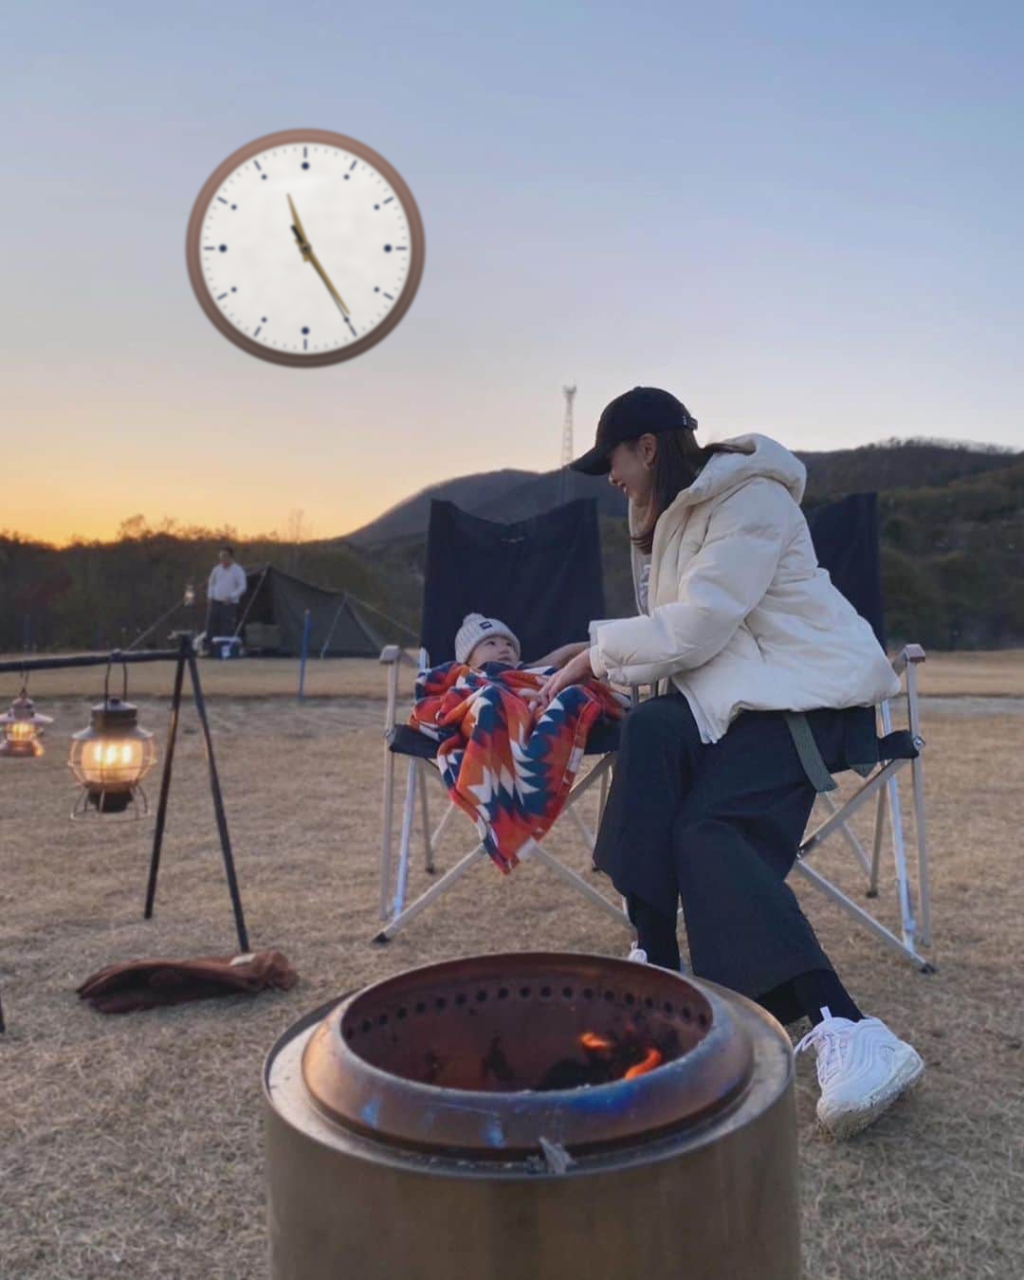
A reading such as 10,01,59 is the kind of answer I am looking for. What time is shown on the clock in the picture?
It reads 11,24,25
